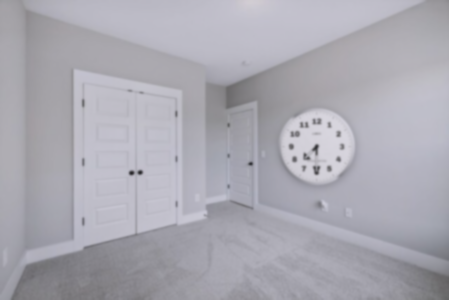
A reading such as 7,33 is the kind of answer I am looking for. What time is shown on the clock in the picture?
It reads 7,30
